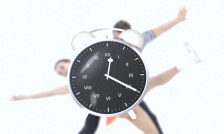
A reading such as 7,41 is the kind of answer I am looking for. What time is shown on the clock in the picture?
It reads 12,20
